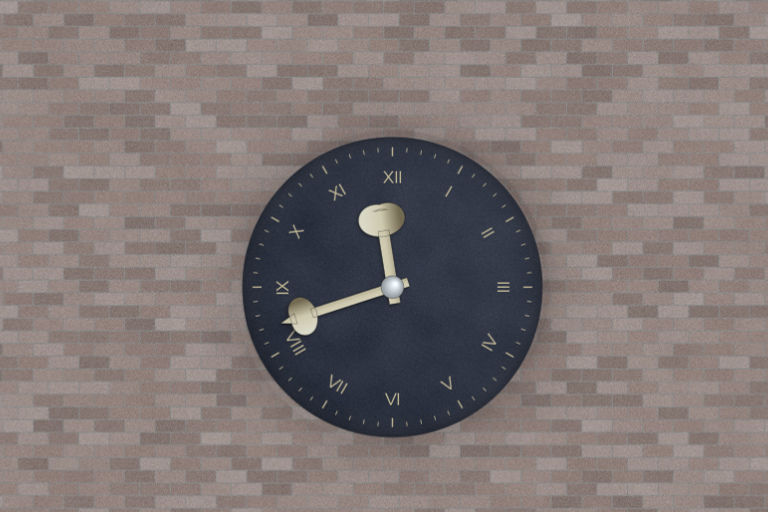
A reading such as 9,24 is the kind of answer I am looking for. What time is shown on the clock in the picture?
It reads 11,42
